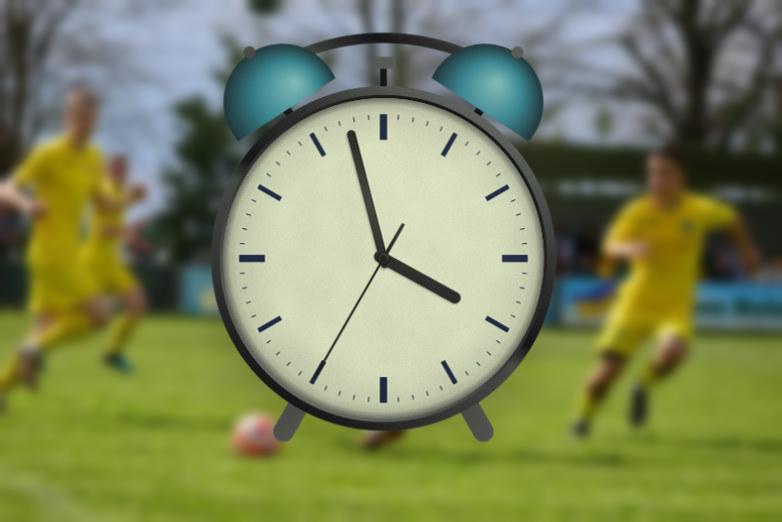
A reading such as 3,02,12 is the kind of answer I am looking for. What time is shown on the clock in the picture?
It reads 3,57,35
